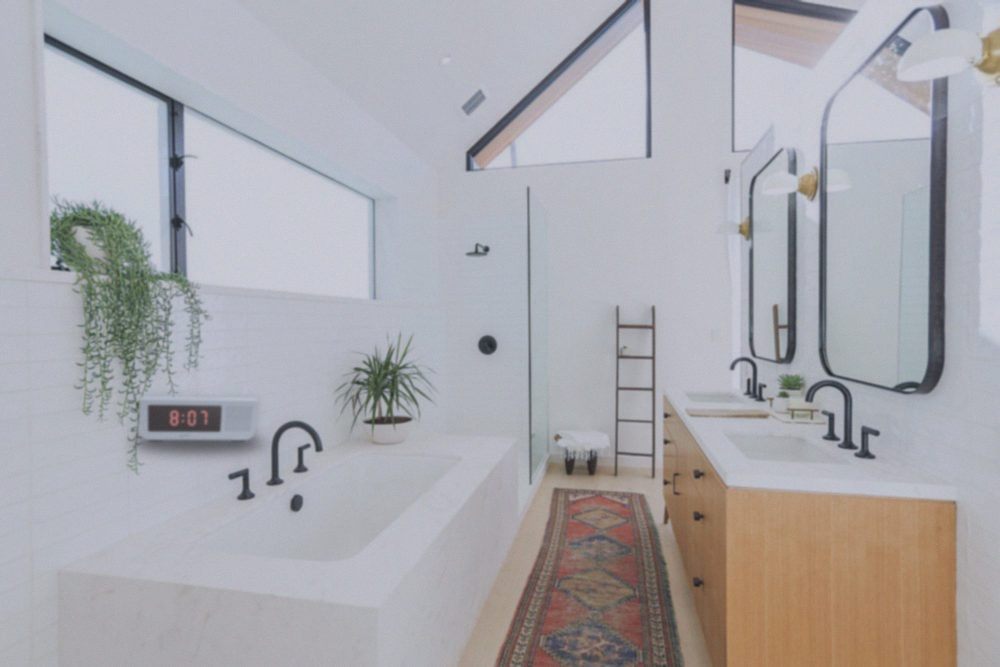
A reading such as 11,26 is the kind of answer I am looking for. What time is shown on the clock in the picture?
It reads 8,07
